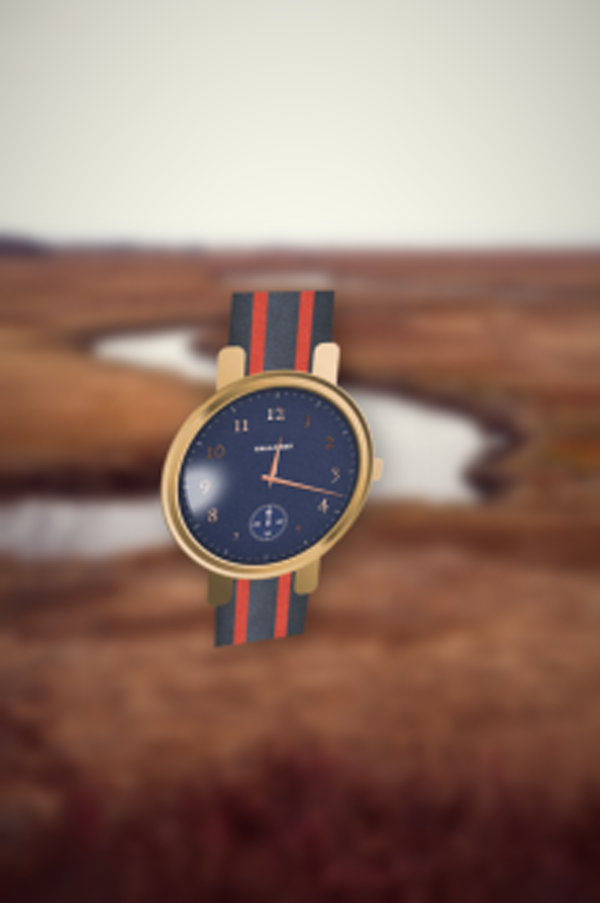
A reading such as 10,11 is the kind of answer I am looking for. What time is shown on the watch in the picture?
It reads 12,18
